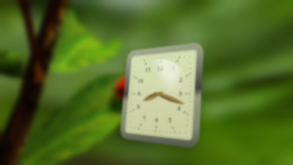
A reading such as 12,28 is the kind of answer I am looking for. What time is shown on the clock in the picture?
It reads 8,18
